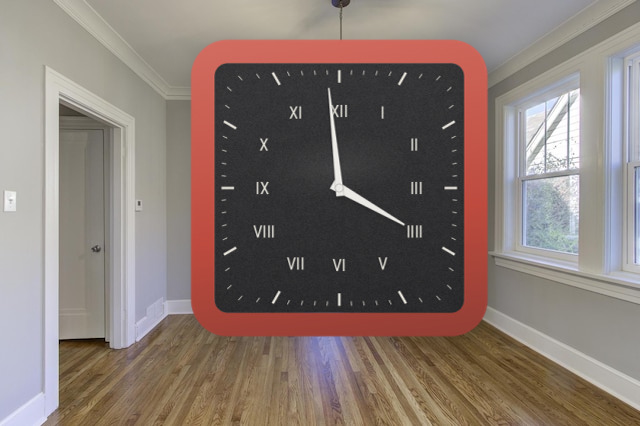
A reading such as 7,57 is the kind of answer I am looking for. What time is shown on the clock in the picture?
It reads 3,59
